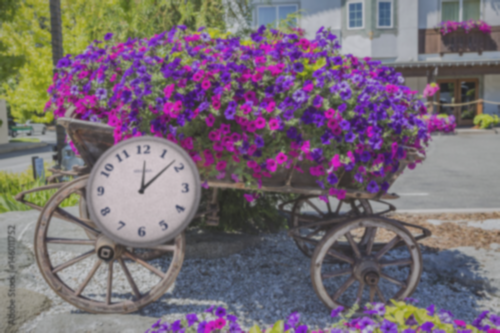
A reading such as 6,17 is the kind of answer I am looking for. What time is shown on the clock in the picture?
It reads 12,08
